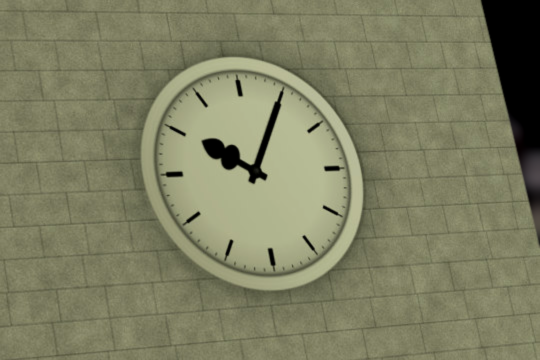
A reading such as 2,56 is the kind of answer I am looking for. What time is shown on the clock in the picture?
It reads 10,05
